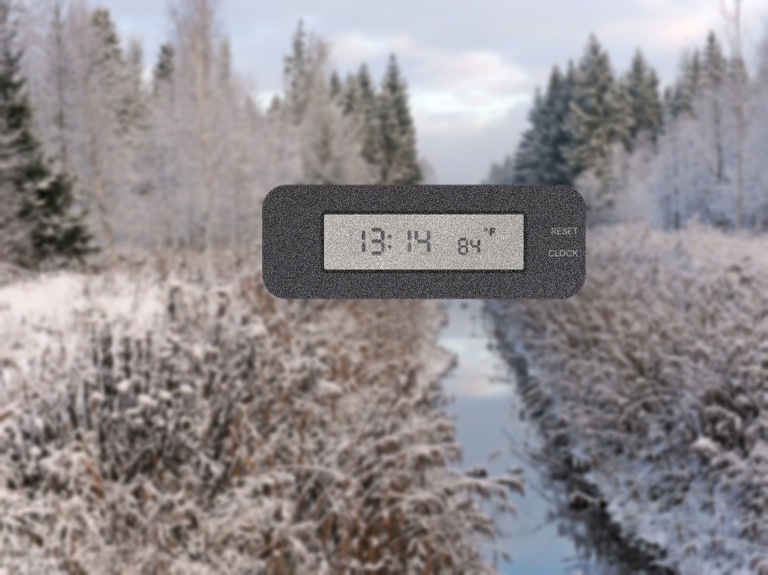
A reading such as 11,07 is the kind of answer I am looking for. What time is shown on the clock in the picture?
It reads 13,14
